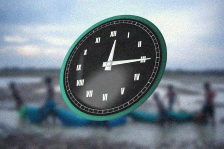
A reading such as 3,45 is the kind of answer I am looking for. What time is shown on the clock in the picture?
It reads 12,15
